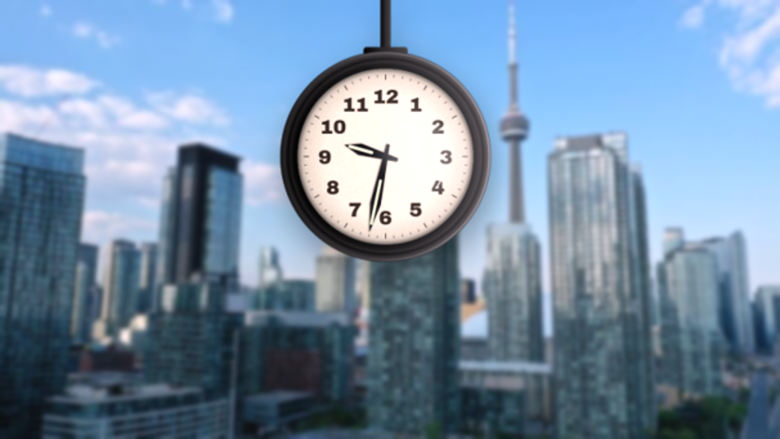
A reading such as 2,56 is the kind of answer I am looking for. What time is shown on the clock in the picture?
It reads 9,32
